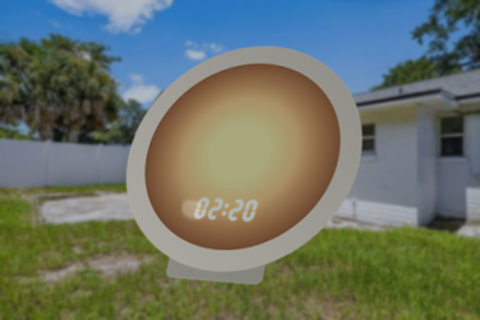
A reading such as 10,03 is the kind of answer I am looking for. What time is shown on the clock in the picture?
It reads 2,20
